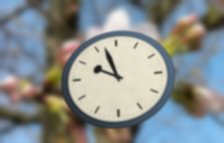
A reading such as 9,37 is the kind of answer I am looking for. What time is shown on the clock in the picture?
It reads 9,57
